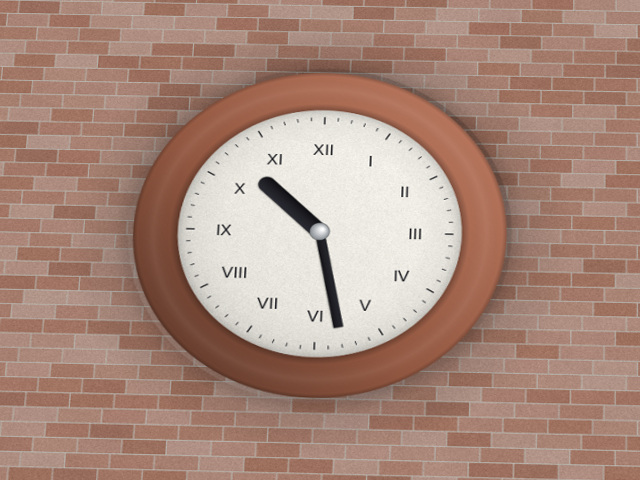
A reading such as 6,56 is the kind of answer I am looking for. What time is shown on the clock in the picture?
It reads 10,28
